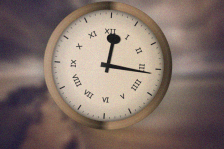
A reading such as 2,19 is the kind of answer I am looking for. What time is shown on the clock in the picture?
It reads 12,16
